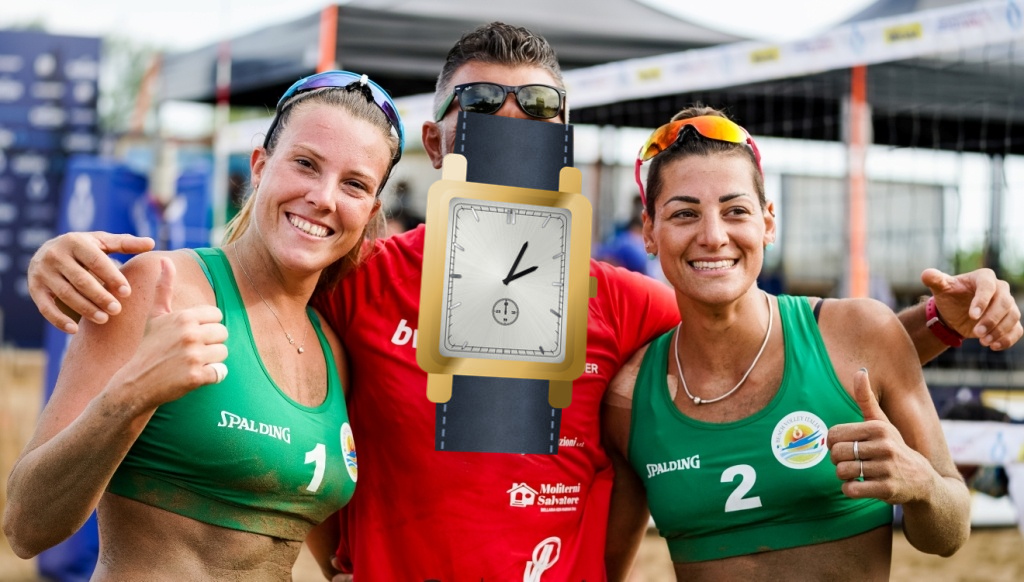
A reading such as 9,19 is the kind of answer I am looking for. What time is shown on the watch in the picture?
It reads 2,04
